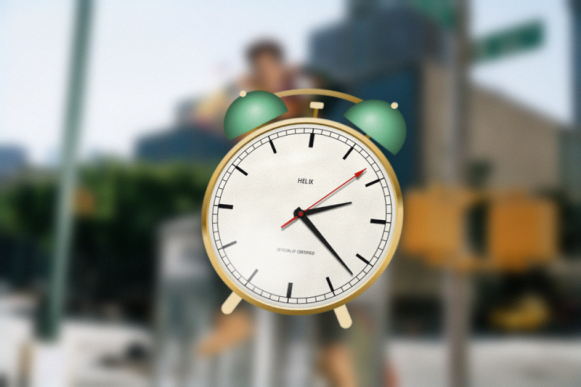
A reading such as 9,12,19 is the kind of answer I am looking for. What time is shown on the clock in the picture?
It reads 2,22,08
